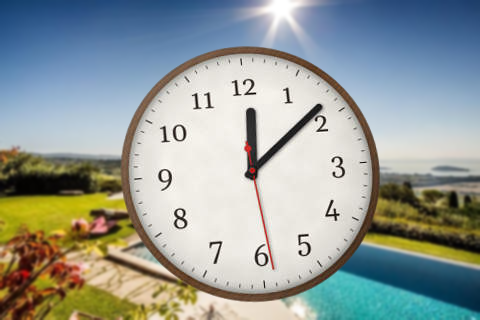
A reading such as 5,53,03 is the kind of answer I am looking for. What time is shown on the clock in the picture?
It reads 12,08,29
